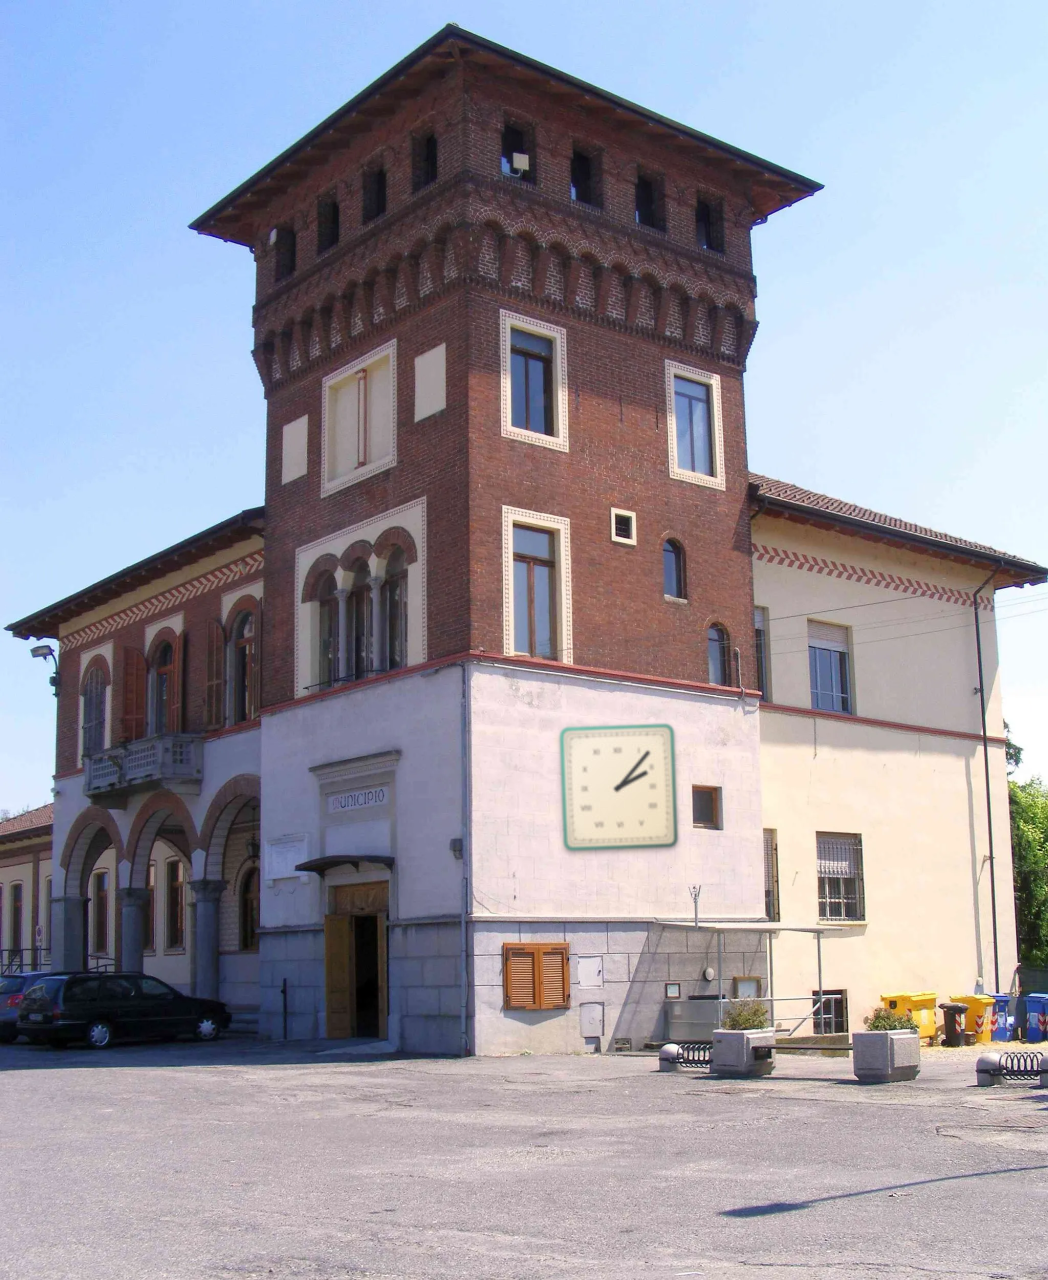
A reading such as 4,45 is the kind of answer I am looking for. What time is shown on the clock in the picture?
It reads 2,07
